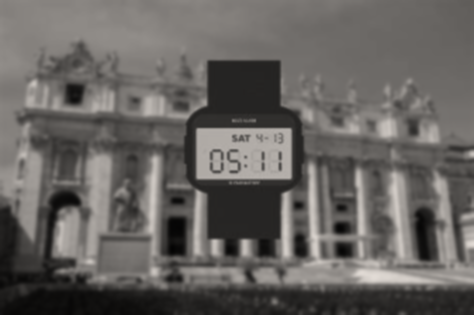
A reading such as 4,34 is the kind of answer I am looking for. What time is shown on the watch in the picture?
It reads 5,11
